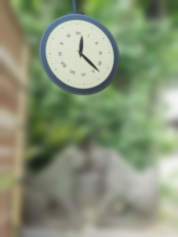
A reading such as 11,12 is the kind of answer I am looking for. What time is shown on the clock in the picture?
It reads 12,23
